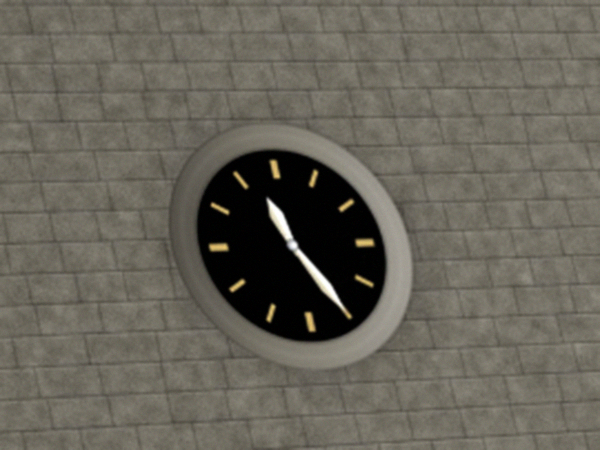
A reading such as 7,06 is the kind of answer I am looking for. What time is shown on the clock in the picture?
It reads 11,25
